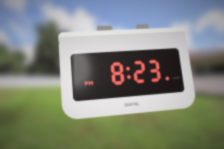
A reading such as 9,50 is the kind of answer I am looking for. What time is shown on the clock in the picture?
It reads 8,23
